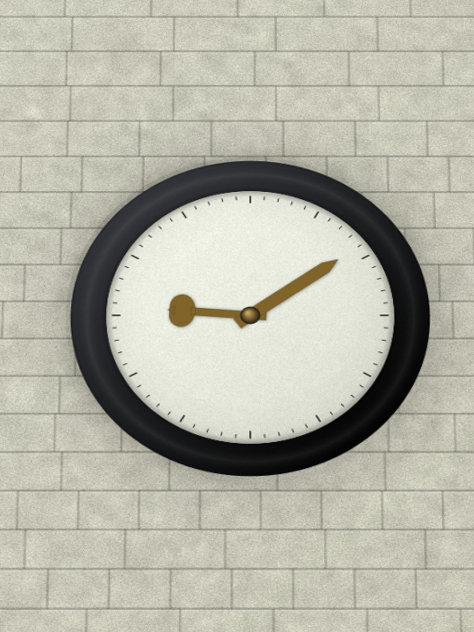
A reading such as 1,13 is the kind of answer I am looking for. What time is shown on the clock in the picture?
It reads 9,09
